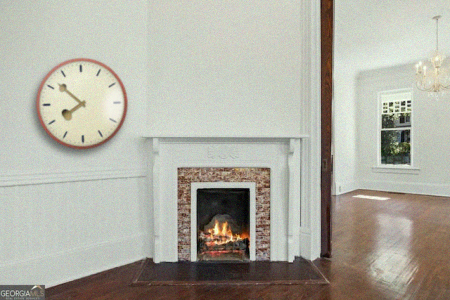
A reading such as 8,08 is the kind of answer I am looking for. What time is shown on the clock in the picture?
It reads 7,52
